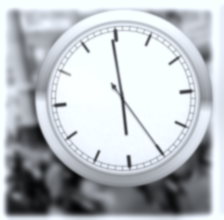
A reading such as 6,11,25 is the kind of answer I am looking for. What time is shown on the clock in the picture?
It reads 5,59,25
